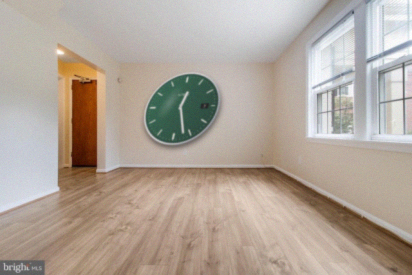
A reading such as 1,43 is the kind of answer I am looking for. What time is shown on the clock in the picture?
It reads 12,27
